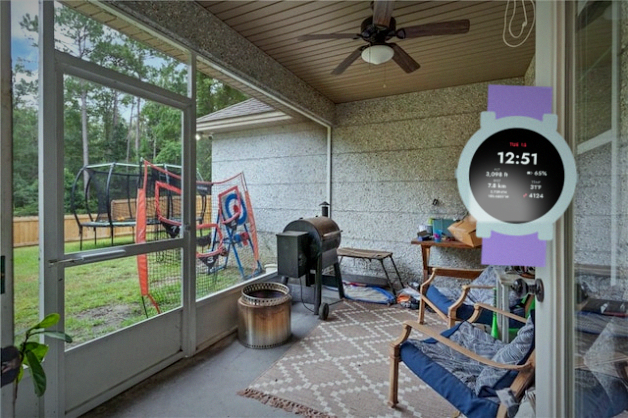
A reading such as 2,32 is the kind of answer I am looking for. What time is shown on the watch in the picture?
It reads 12,51
